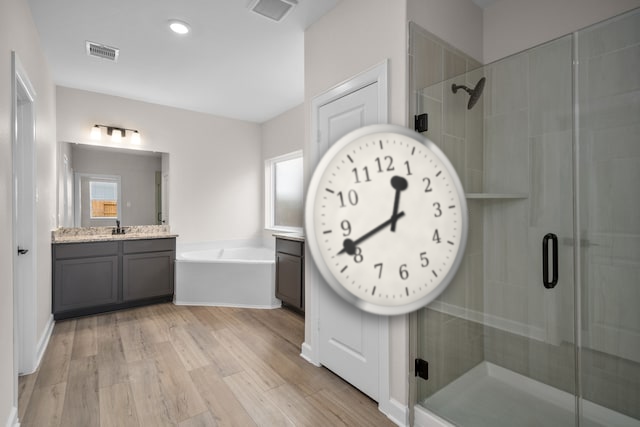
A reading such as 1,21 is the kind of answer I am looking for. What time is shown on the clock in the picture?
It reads 12,42
